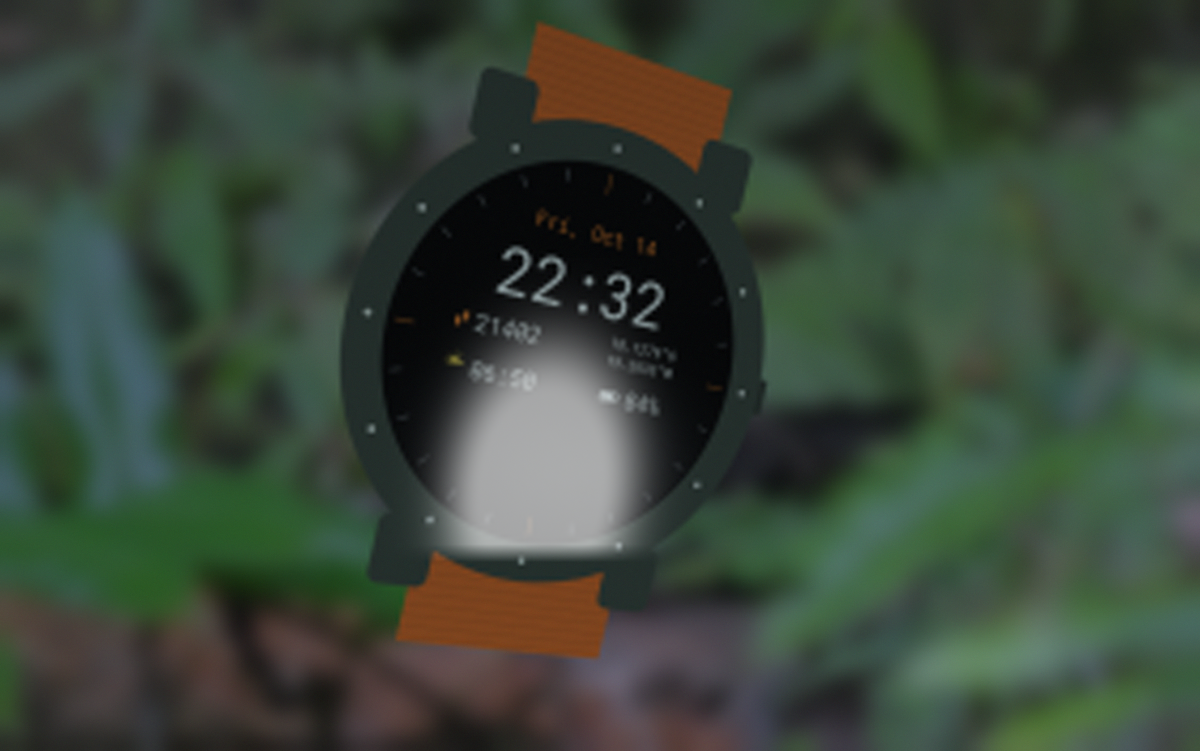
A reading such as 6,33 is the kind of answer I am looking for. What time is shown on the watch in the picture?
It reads 22,32
